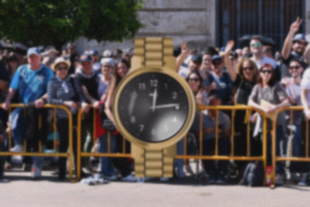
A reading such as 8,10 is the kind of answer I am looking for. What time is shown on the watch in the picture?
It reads 12,14
